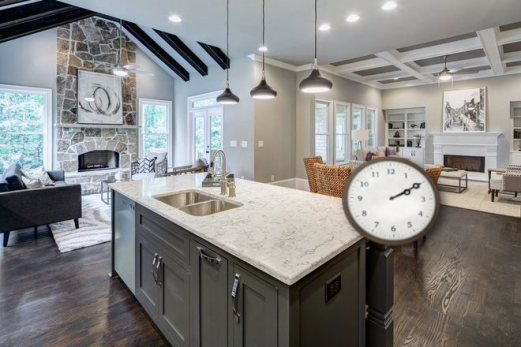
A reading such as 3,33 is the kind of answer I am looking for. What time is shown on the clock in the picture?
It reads 2,10
